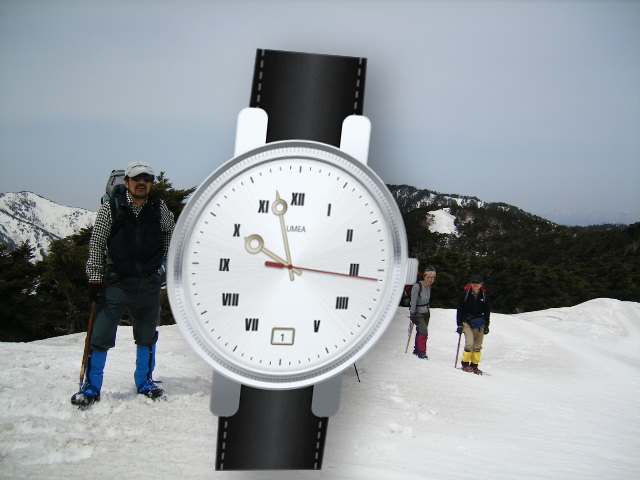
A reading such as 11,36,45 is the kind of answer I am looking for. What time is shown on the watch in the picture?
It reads 9,57,16
